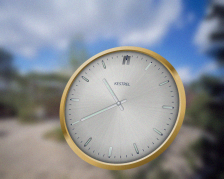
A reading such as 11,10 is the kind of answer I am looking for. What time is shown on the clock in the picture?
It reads 10,40
